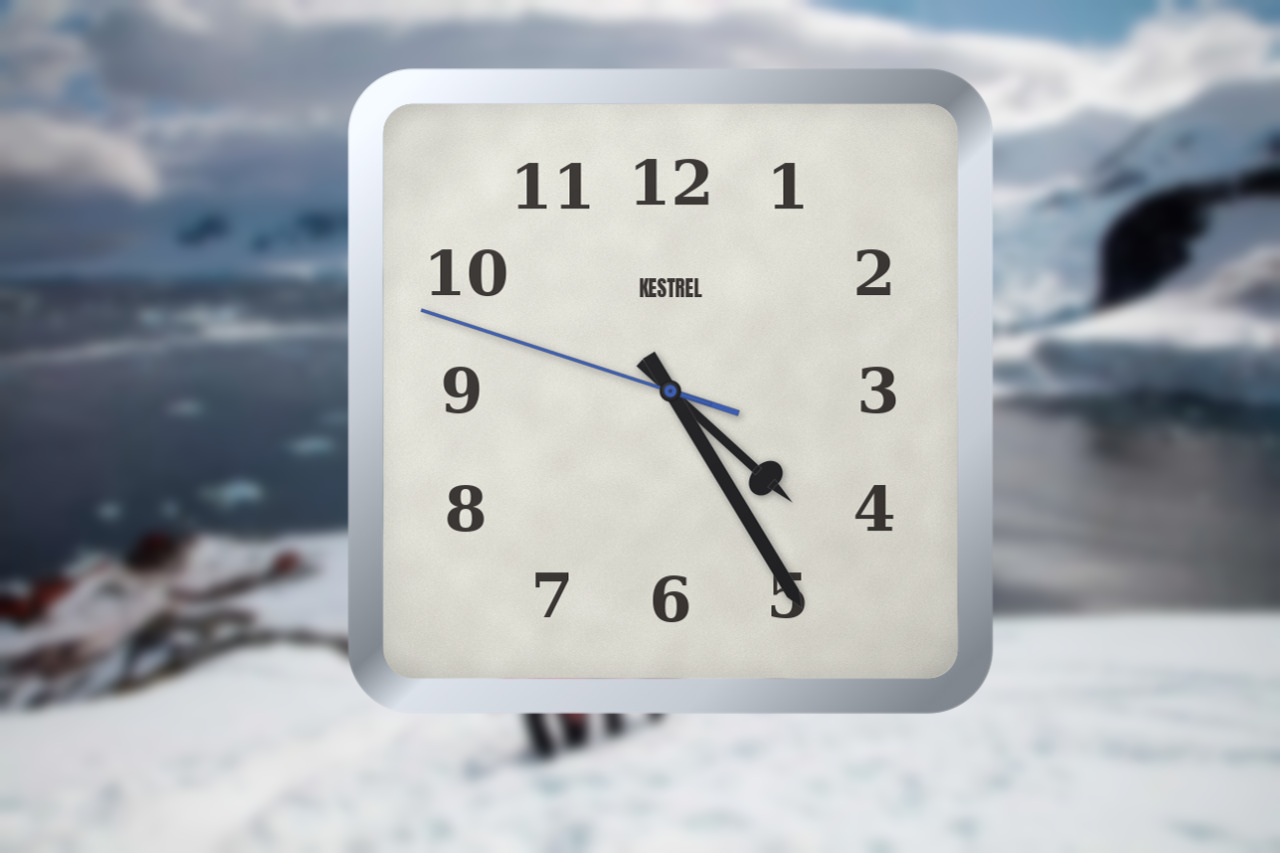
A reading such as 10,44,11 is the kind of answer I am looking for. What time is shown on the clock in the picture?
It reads 4,24,48
